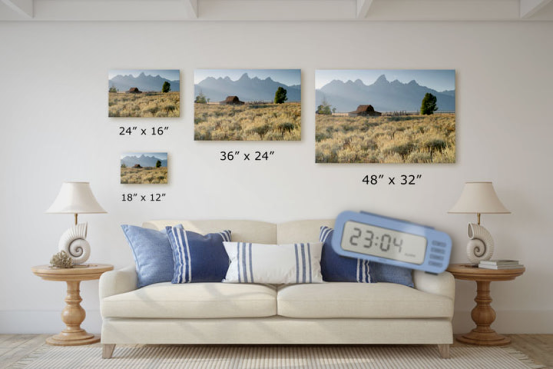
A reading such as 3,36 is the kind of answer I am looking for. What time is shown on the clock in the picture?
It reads 23,04
